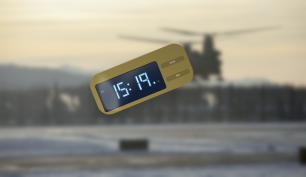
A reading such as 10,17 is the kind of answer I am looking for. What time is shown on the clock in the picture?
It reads 15,19
